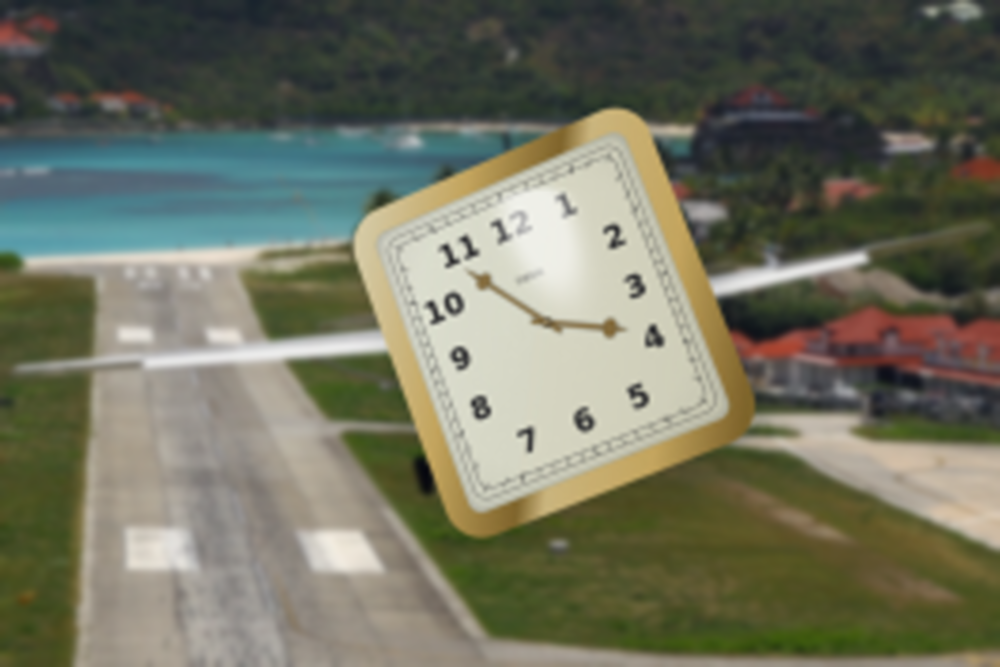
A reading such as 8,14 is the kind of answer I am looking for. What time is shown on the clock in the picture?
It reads 3,54
